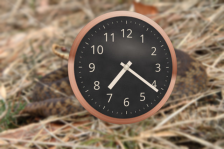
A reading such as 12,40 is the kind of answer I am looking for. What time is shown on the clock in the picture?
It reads 7,21
